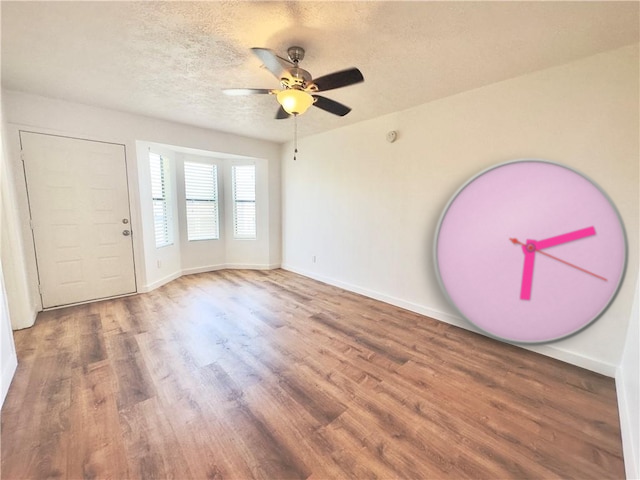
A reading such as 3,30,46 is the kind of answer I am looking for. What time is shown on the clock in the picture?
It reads 6,12,19
